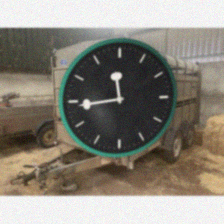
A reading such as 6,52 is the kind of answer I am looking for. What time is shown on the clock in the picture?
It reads 11,44
